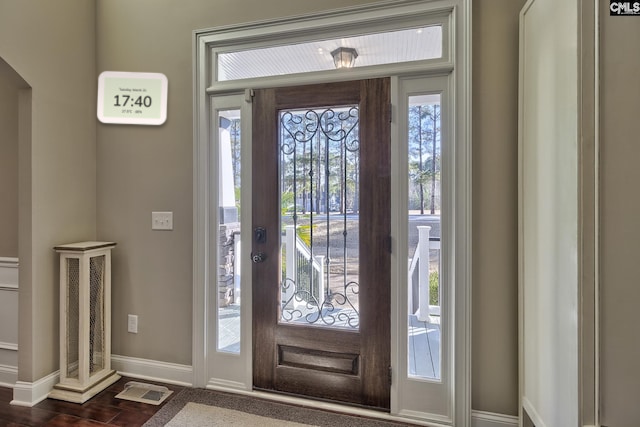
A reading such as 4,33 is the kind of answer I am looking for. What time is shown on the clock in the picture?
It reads 17,40
